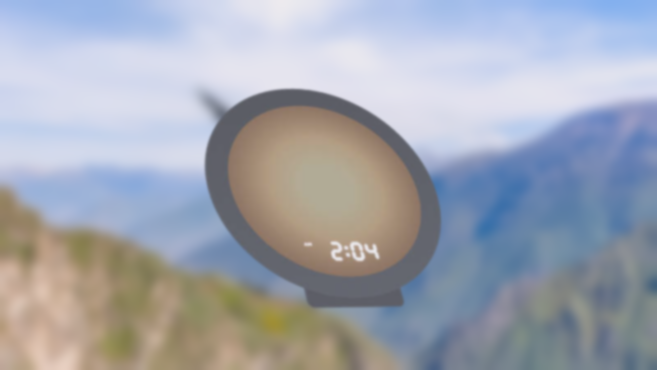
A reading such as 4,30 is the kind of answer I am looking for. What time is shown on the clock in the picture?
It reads 2,04
